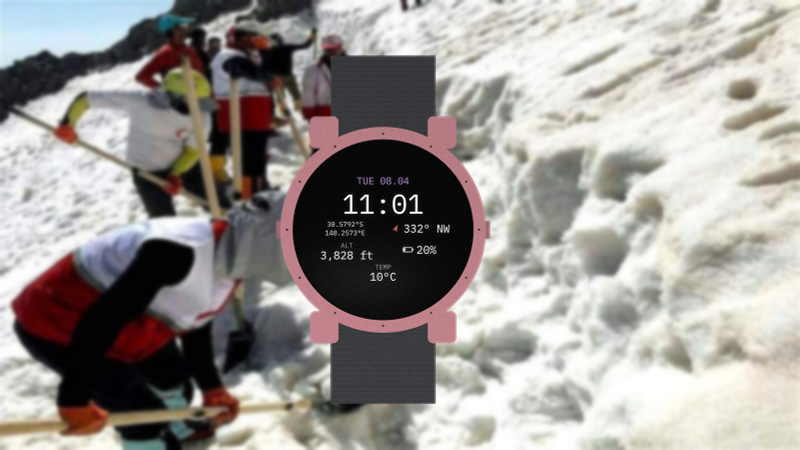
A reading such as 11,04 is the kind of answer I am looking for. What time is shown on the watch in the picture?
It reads 11,01
